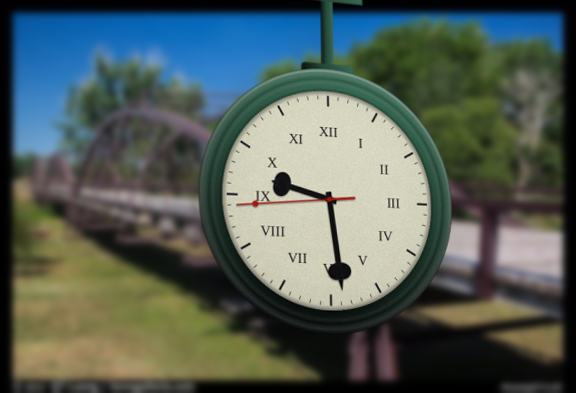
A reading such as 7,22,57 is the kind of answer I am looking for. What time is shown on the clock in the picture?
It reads 9,28,44
